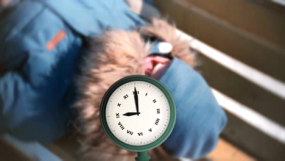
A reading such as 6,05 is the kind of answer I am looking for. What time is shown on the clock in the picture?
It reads 9,00
